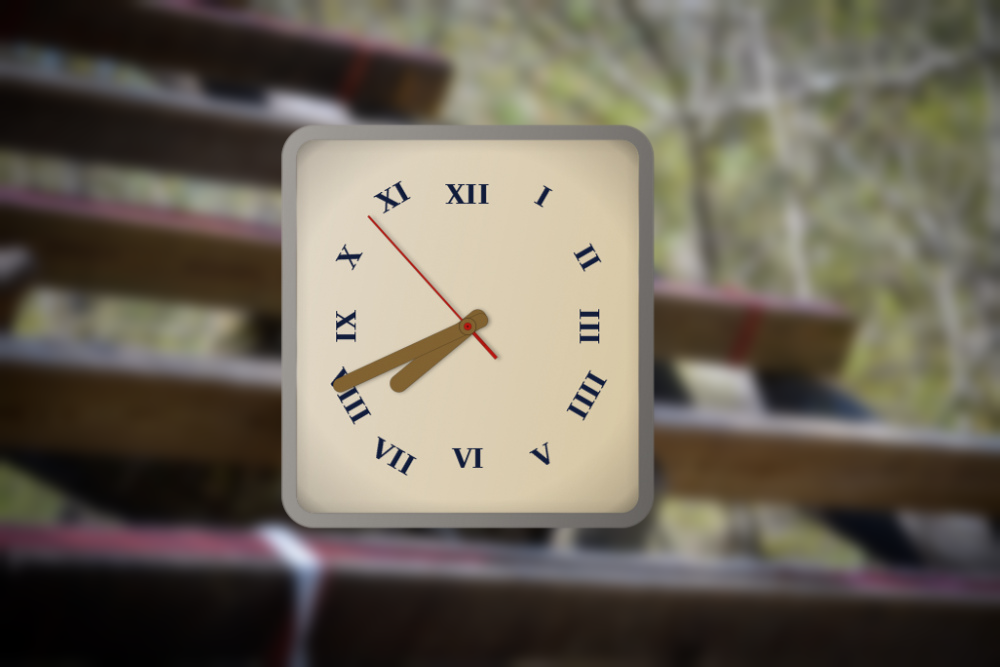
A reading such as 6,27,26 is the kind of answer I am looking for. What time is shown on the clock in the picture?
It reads 7,40,53
